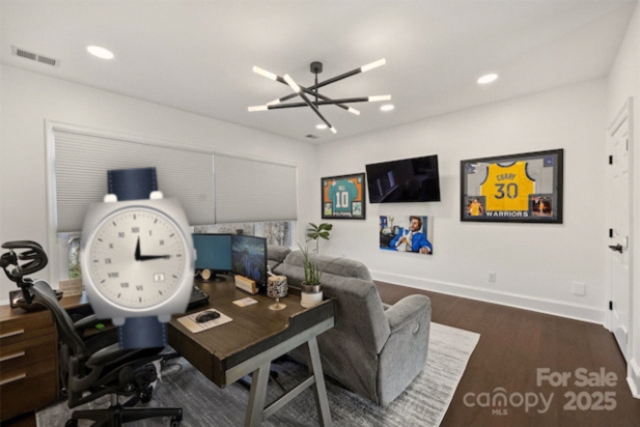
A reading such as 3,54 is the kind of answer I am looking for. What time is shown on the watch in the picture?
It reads 12,15
